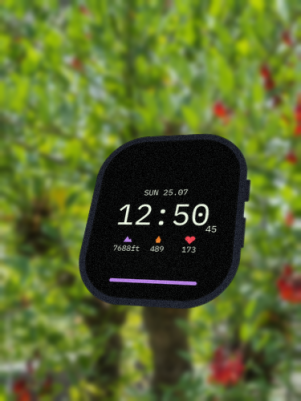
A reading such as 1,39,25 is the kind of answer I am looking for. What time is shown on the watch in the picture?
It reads 12,50,45
